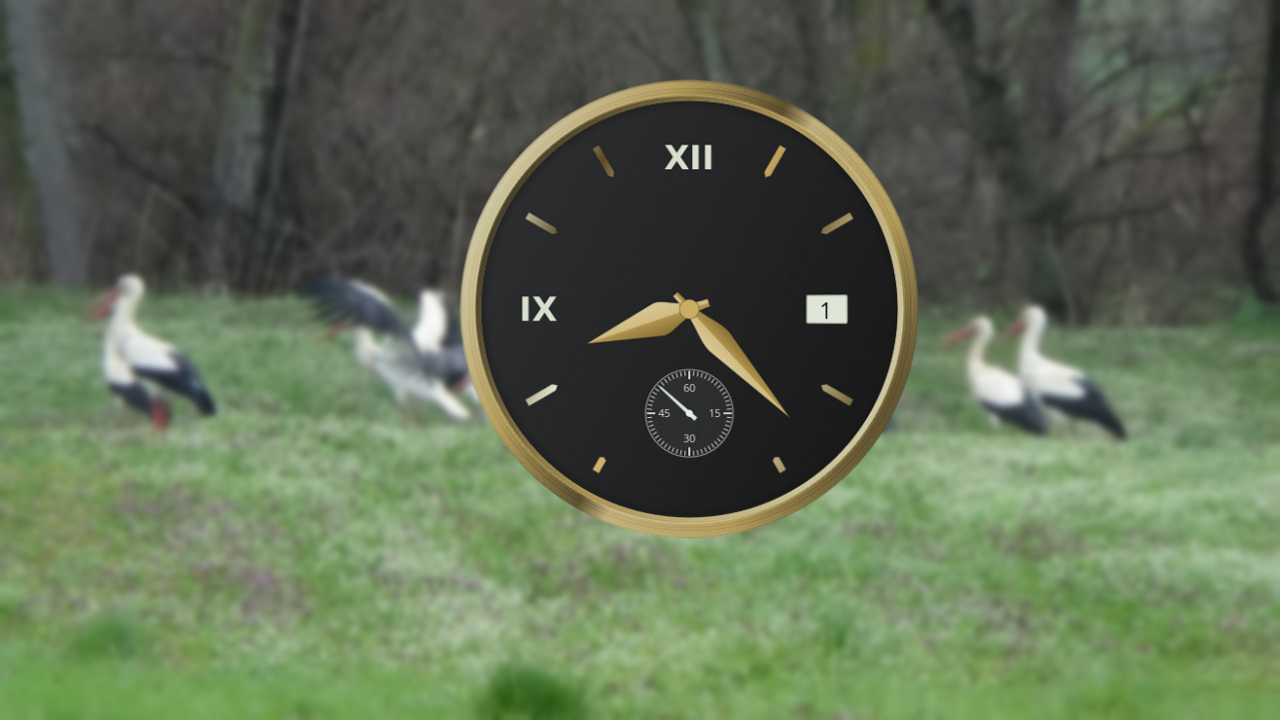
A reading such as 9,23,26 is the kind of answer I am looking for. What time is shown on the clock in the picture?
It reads 8,22,52
